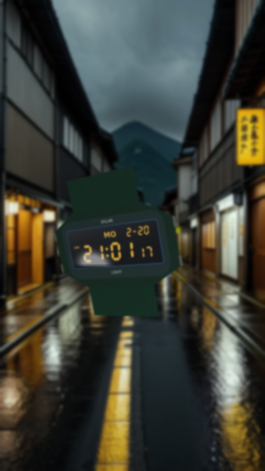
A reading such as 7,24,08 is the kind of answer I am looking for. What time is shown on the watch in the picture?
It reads 21,01,17
